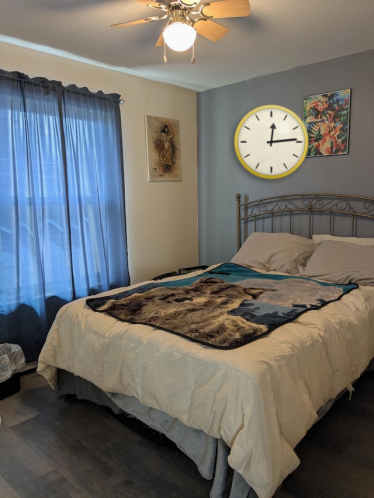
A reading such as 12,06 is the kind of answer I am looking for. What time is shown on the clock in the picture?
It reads 12,14
